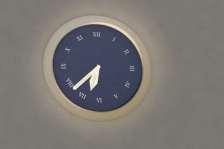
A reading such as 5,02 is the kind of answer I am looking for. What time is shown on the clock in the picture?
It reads 6,38
